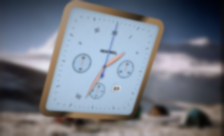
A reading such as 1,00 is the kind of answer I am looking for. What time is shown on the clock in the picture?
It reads 1,33
